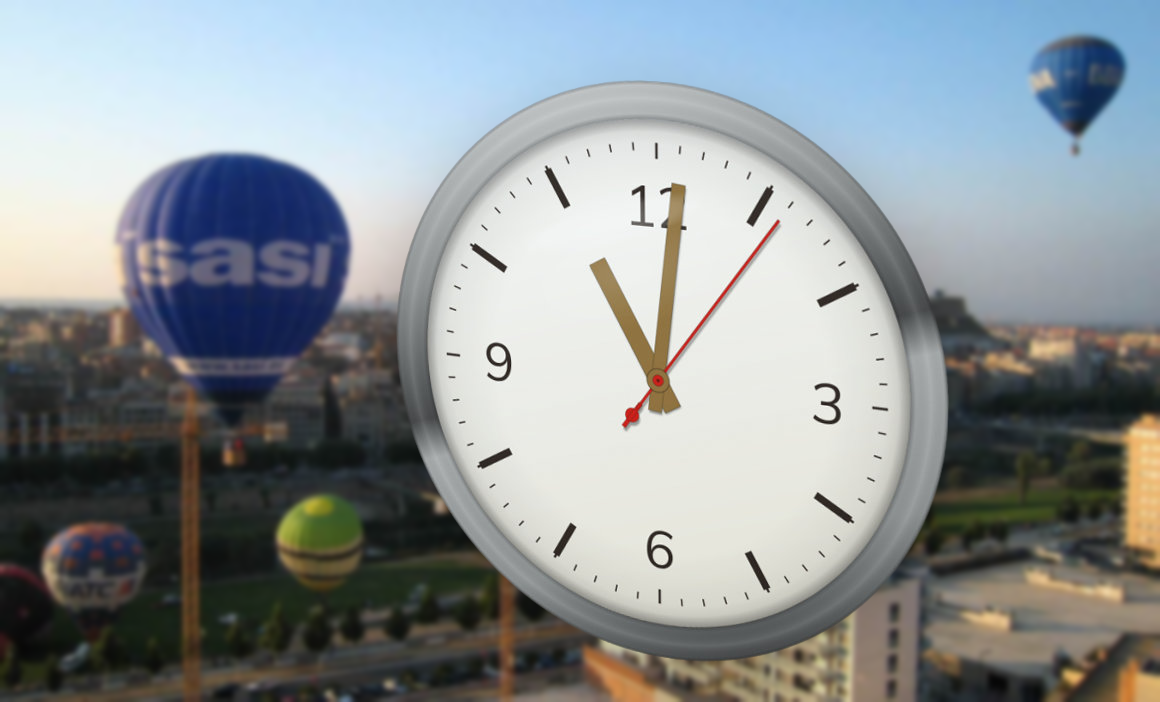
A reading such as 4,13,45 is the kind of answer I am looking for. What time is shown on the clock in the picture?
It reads 11,01,06
